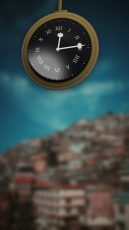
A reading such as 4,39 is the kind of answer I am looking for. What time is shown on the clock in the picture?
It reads 12,14
